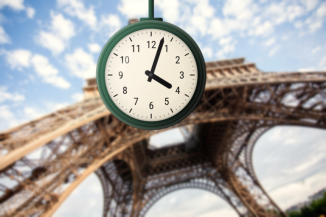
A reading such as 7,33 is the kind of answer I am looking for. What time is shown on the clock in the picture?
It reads 4,03
